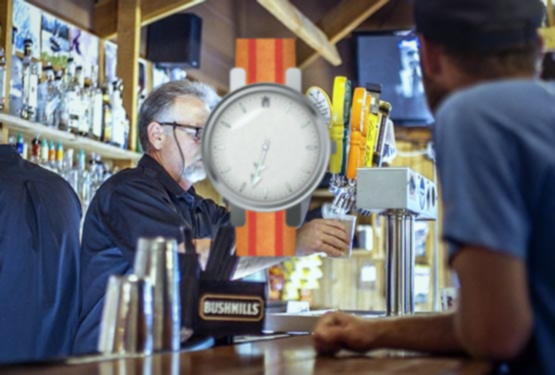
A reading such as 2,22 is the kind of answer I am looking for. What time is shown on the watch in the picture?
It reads 6,33
